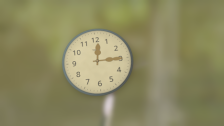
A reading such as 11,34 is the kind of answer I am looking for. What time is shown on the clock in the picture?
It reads 12,15
